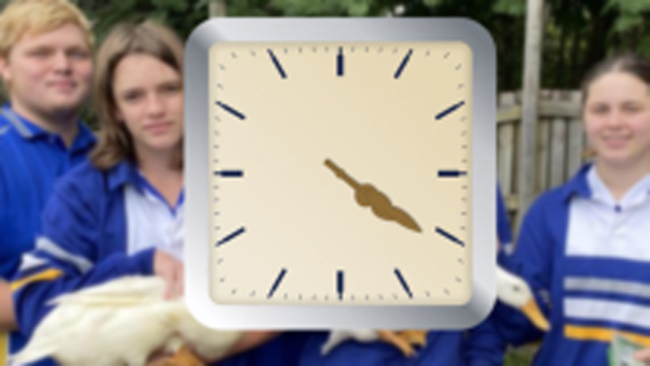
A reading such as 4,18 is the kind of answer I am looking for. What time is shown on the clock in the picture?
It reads 4,21
